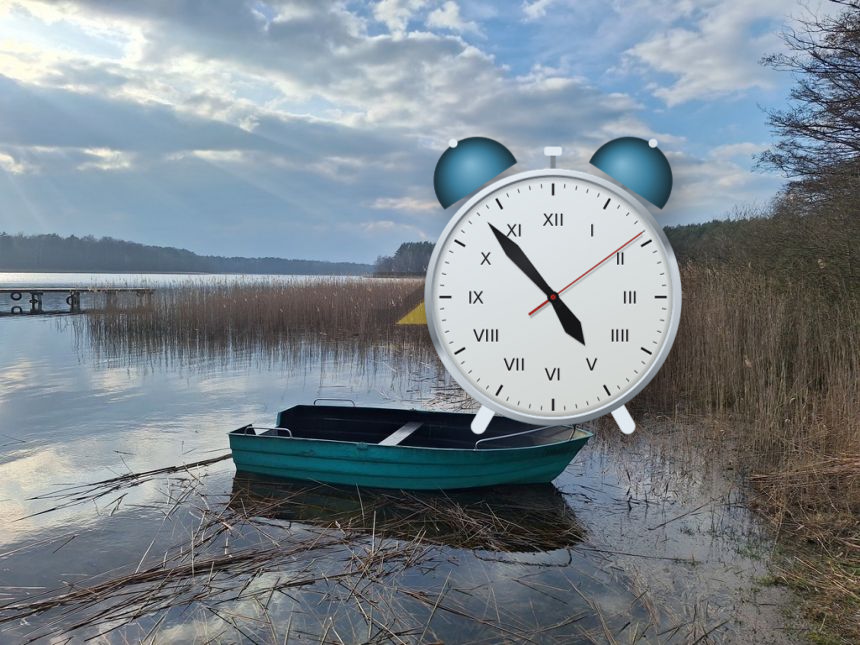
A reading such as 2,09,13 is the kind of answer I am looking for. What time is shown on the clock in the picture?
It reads 4,53,09
